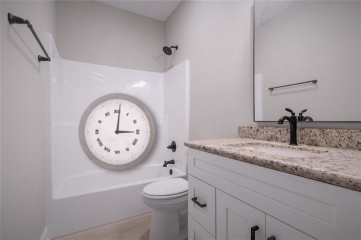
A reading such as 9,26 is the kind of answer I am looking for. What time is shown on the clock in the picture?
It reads 3,01
